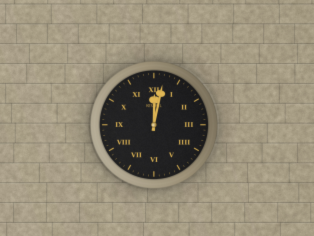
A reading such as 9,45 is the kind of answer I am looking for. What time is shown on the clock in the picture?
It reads 12,02
